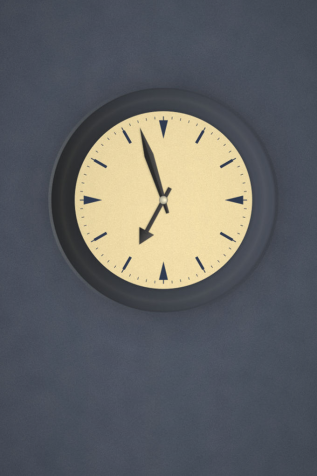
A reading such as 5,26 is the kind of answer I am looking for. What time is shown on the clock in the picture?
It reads 6,57
